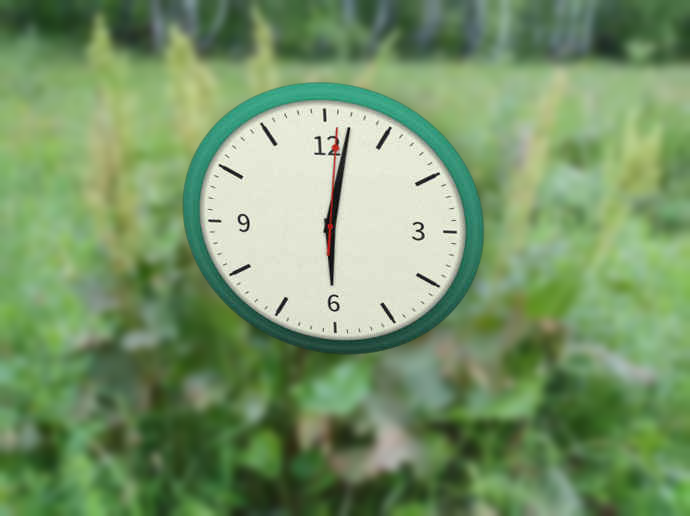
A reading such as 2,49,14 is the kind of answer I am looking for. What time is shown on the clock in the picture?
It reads 6,02,01
